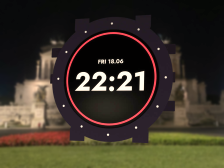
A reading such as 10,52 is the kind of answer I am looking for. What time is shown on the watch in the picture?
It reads 22,21
